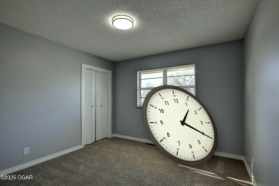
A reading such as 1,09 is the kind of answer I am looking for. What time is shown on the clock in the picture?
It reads 1,20
